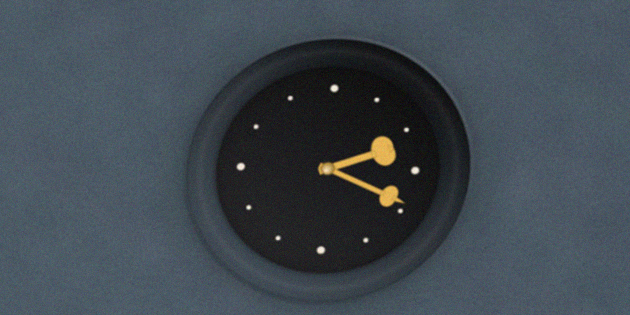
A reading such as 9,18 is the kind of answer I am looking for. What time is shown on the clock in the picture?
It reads 2,19
